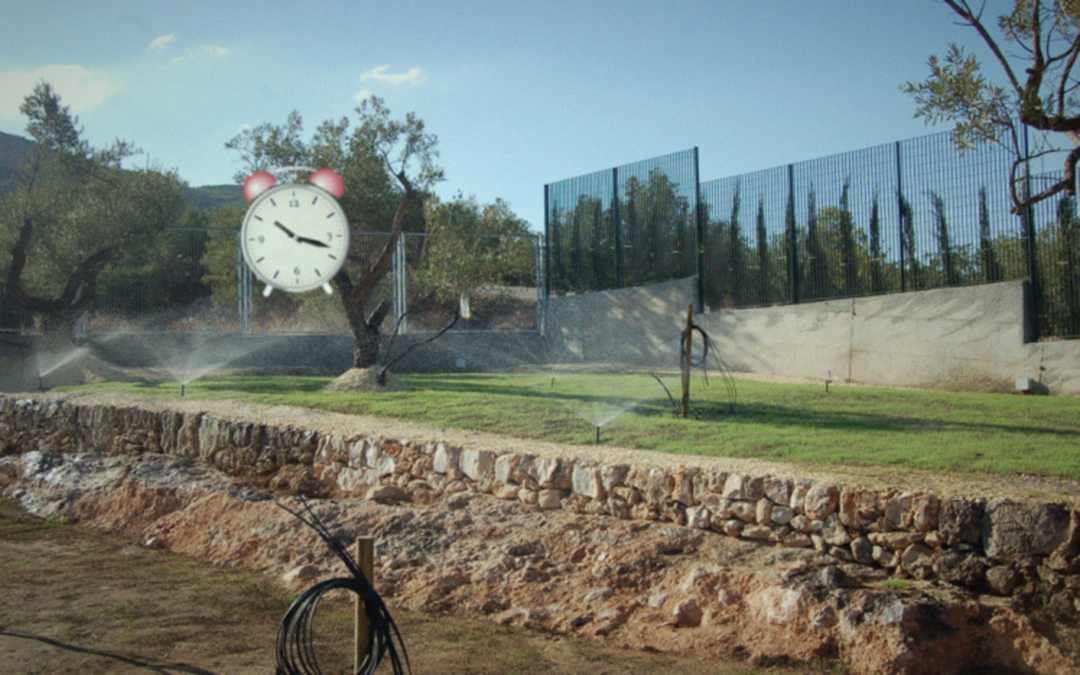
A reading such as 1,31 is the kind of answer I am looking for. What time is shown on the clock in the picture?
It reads 10,18
